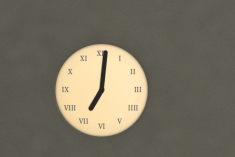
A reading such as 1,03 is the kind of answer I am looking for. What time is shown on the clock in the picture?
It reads 7,01
